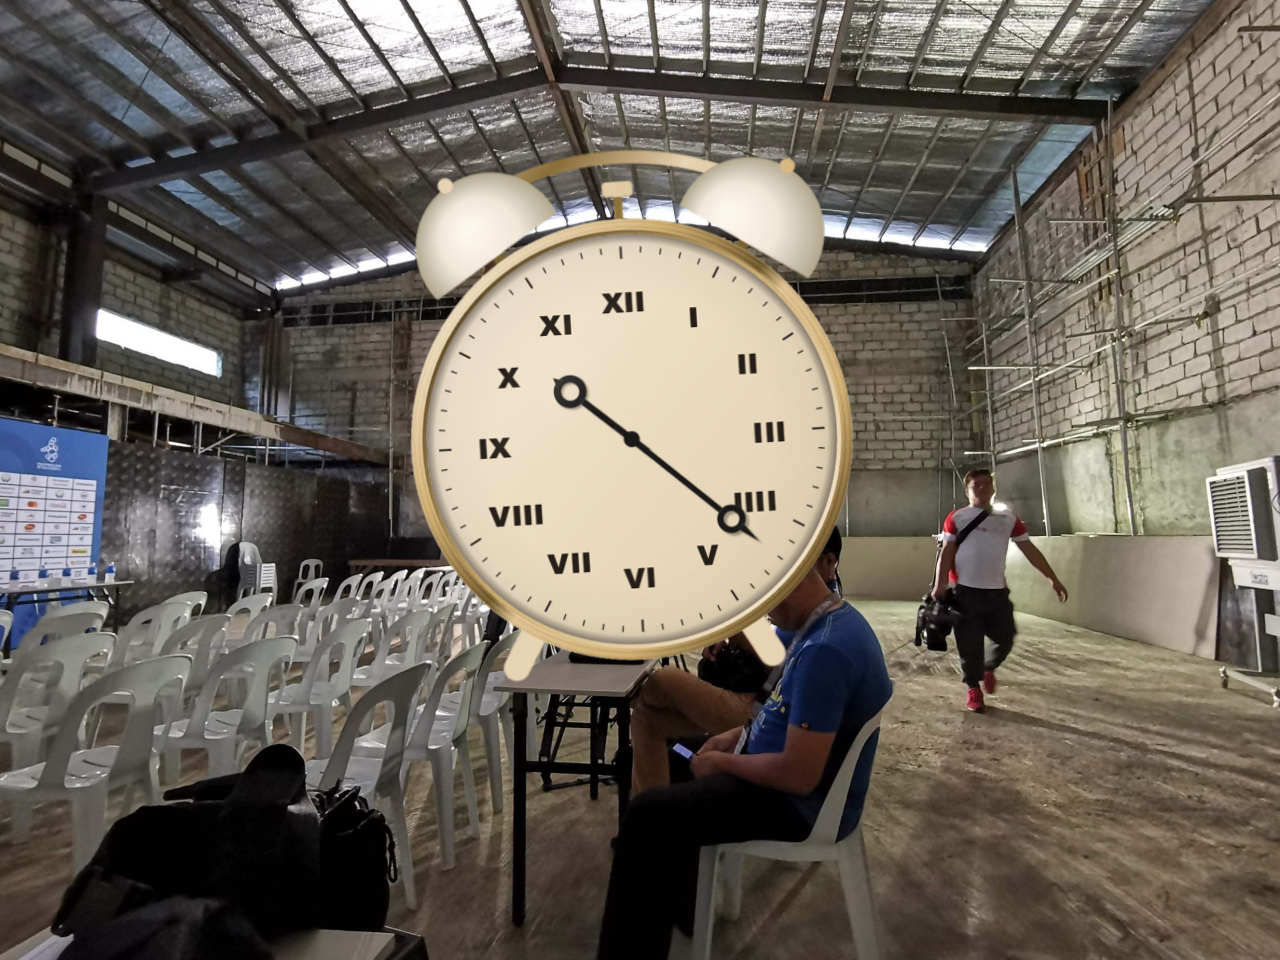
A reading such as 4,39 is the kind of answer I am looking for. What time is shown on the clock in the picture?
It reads 10,22
